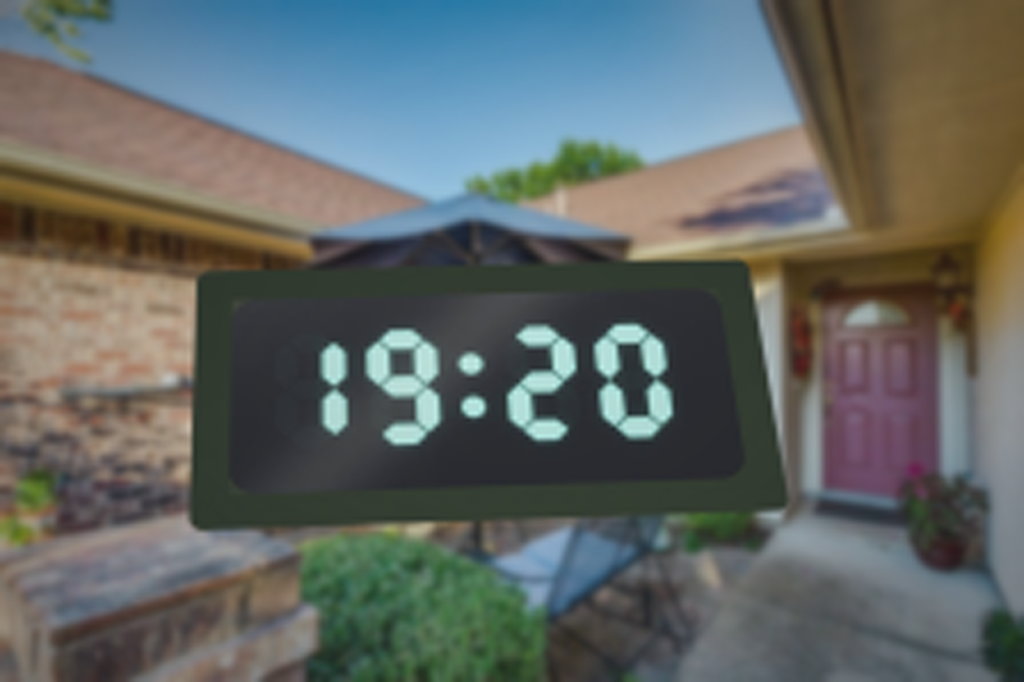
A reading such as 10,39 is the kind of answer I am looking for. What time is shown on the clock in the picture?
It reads 19,20
